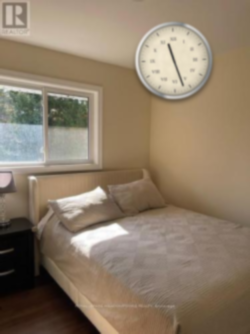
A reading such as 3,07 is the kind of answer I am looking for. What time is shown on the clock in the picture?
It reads 11,27
